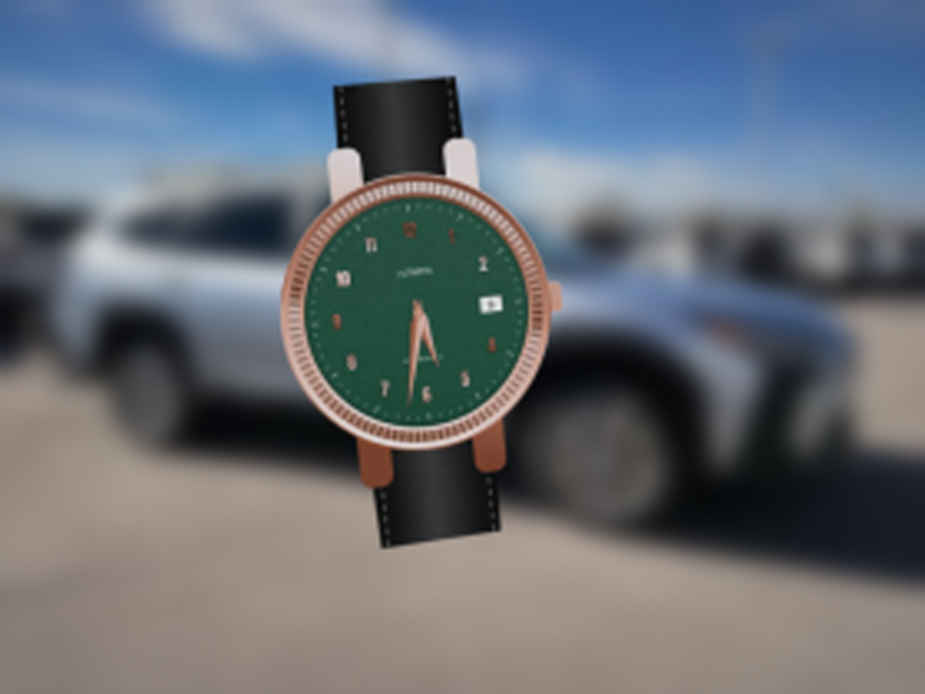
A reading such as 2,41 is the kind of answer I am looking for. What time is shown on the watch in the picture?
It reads 5,32
